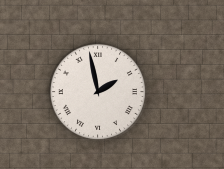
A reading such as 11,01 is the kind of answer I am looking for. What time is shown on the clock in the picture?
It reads 1,58
